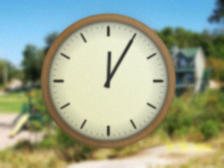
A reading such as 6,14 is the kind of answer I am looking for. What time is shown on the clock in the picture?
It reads 12,05
